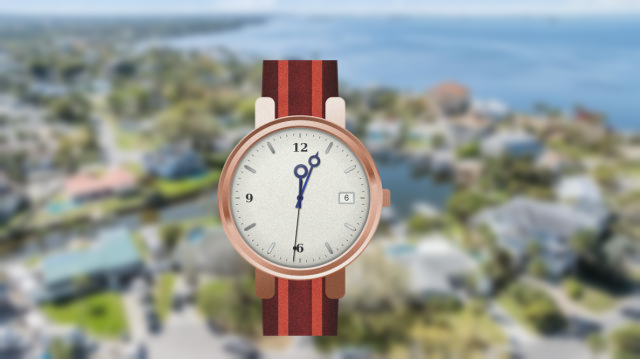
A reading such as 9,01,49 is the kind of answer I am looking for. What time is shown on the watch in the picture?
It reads 12,03,31
